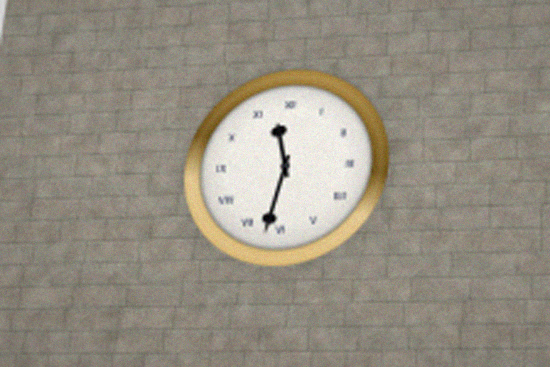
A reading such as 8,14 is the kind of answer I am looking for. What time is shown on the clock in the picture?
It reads 11,32
